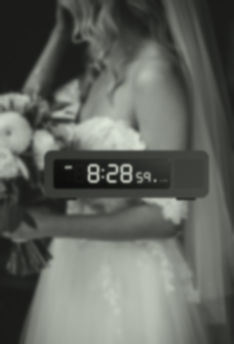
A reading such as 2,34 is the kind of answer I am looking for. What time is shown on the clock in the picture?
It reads 8,28
